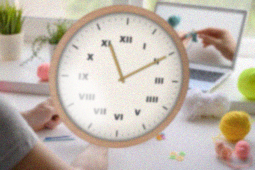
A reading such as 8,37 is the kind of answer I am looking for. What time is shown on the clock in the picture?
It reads 11,10
